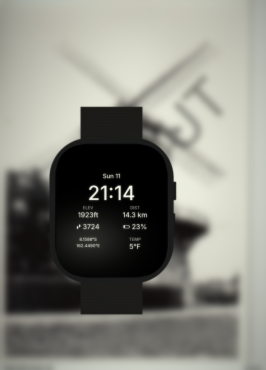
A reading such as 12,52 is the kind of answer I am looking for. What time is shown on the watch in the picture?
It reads 21,14
